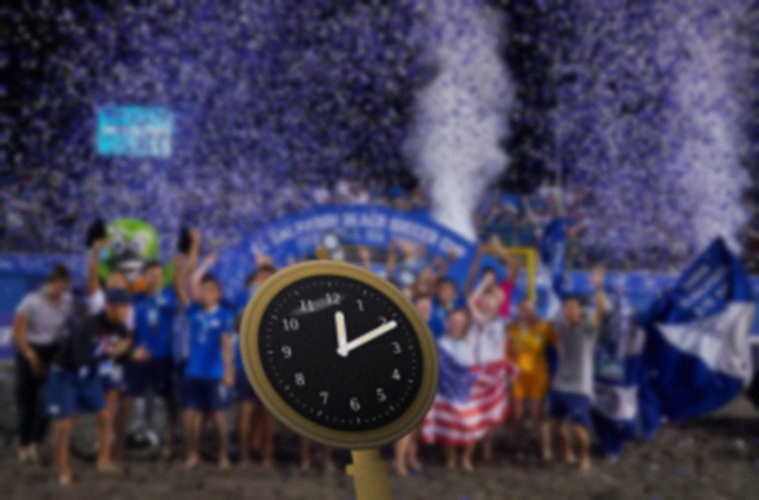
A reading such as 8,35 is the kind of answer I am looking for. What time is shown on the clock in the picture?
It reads 12,11
